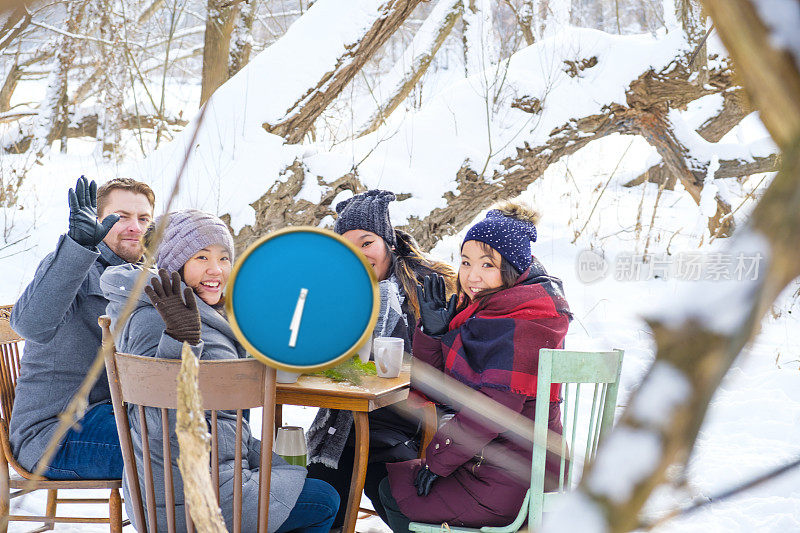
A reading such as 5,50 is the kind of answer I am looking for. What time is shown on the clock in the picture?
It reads 6,32
